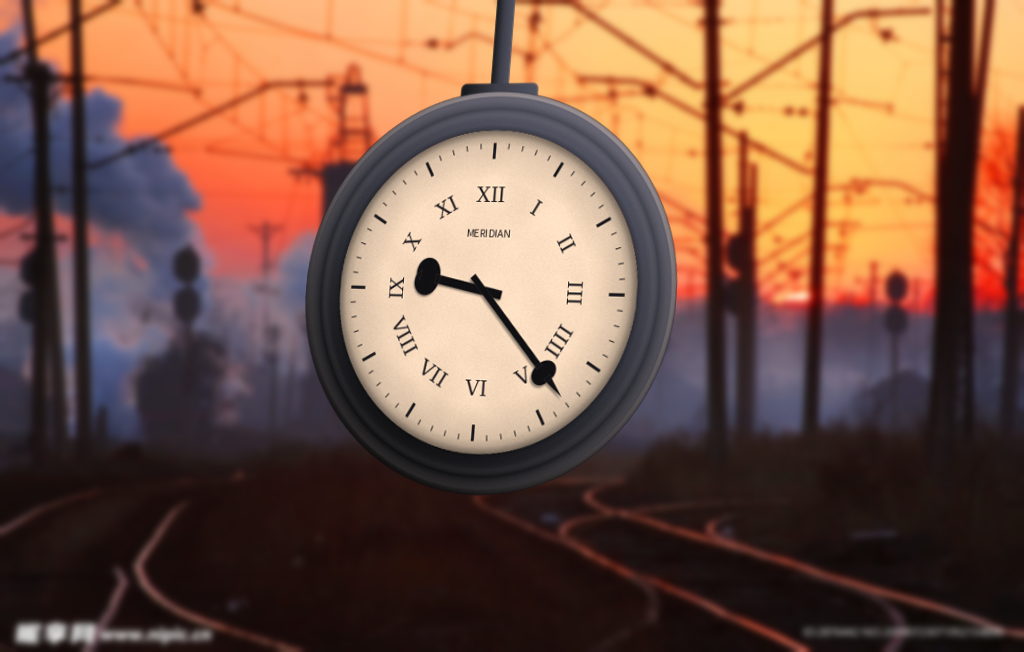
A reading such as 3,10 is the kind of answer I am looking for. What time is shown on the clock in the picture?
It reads 9,23
